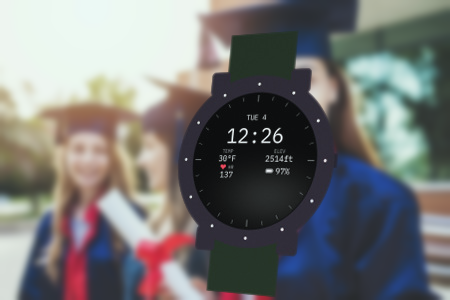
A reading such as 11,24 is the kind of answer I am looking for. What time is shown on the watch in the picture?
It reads 12,26
